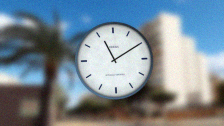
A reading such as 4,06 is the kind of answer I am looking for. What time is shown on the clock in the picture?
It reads 11,10
